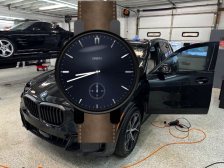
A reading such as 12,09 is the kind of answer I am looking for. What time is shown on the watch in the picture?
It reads 8,42
